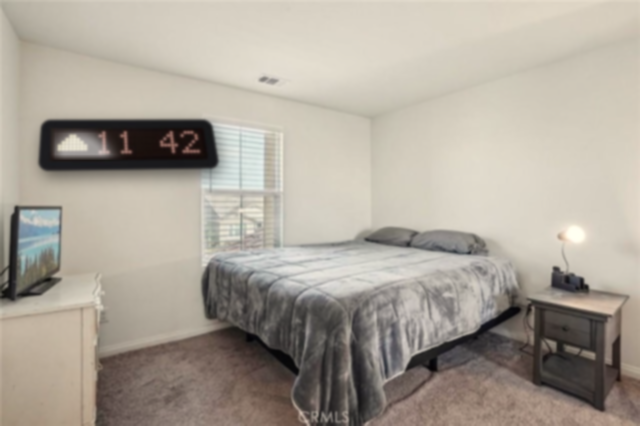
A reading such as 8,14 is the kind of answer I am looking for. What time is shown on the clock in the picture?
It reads 11,42
